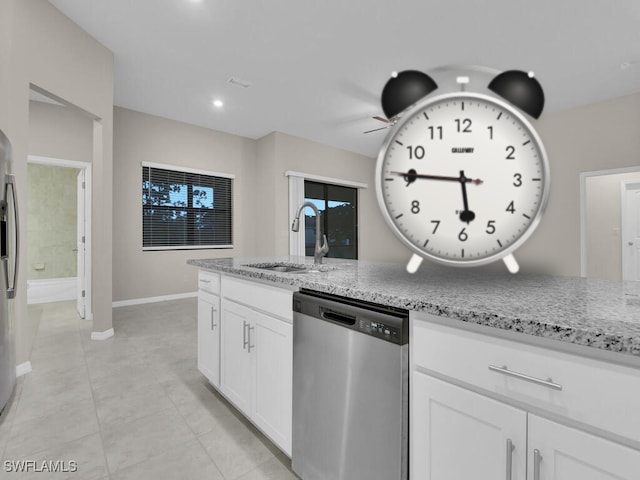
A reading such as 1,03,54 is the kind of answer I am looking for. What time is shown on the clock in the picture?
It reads 5,45,46
